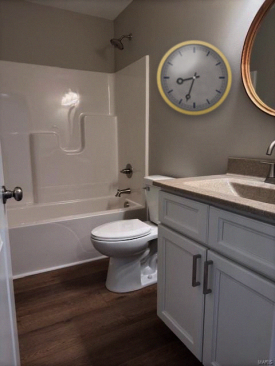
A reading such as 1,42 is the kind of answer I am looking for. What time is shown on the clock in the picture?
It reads 8,33
